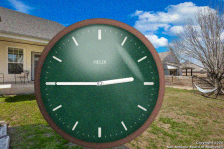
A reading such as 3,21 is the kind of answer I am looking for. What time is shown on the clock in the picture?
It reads 2,45
